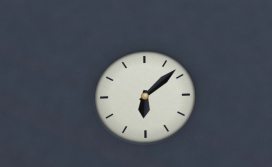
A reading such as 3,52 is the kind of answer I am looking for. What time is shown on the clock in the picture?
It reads 6,08
